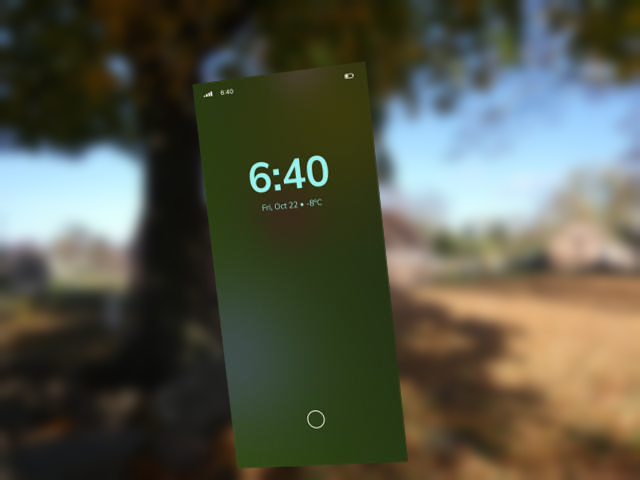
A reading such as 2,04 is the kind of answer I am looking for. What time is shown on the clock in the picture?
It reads 6,40
